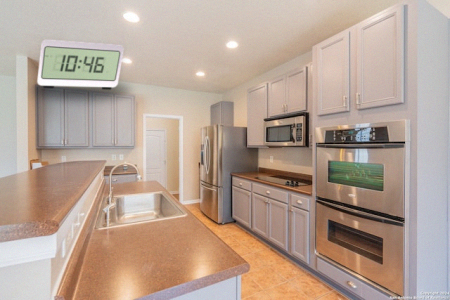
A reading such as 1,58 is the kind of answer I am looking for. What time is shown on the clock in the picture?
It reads 10,46
